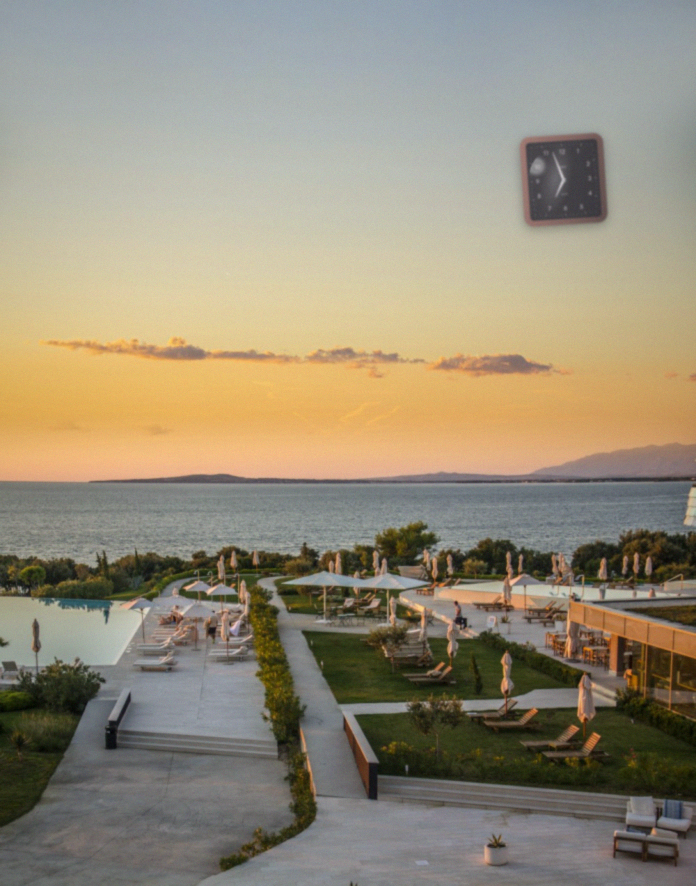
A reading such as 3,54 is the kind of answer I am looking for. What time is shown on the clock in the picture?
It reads 6,57
